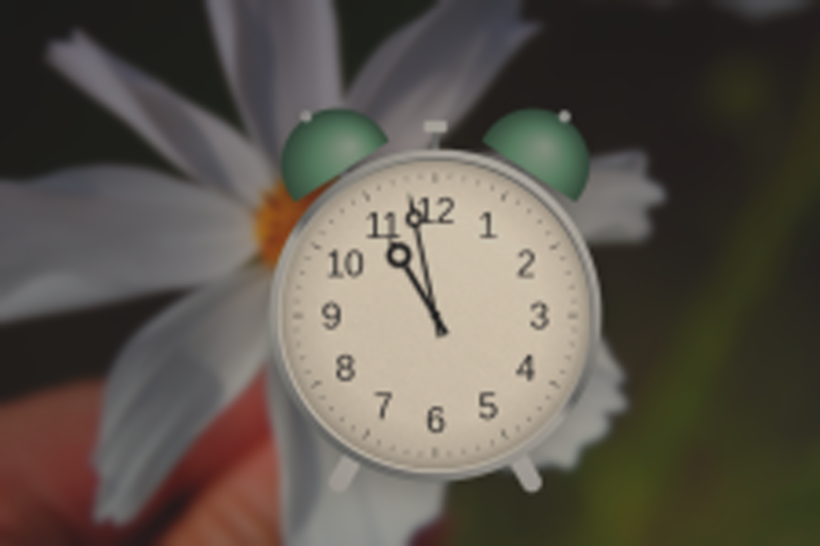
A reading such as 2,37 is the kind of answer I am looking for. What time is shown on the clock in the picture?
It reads 10,58
